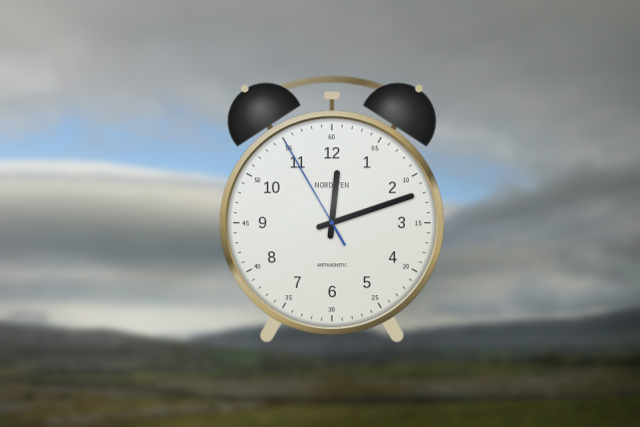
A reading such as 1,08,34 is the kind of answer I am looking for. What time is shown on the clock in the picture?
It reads 12,11,55
